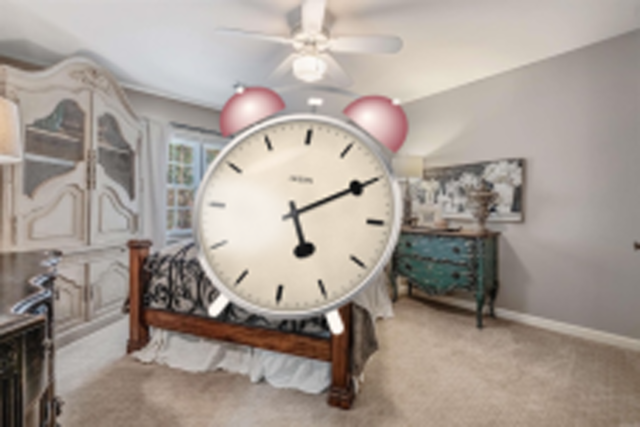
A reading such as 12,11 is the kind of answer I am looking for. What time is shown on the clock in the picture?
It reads 5,10
